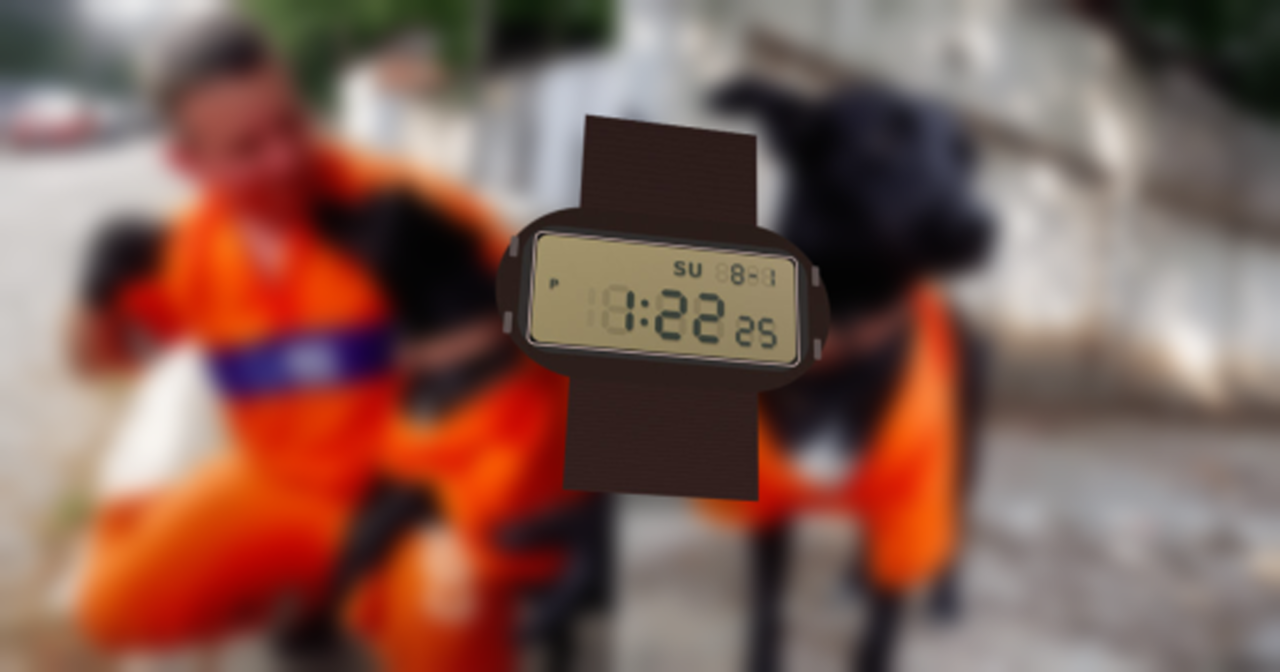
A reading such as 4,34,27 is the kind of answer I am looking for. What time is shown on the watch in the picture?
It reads 1,22,25
